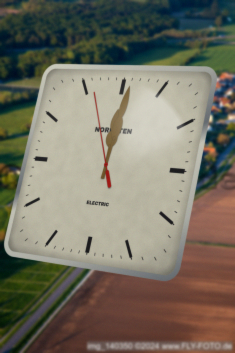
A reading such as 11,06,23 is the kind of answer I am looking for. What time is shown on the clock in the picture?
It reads 12,00,56
